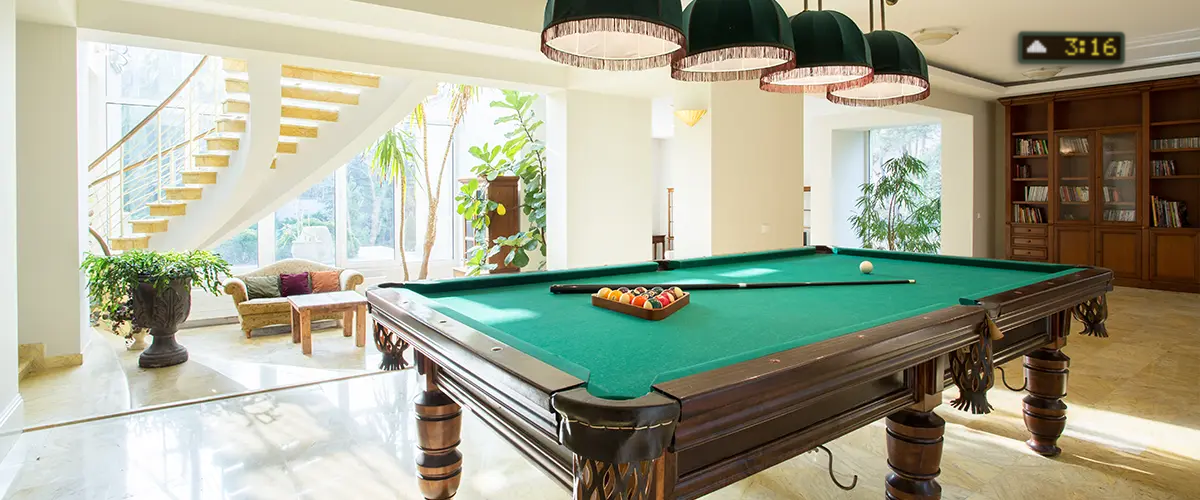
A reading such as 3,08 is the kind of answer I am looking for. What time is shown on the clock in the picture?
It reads 3,16
